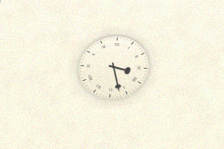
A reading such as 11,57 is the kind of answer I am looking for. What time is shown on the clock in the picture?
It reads 3,27
